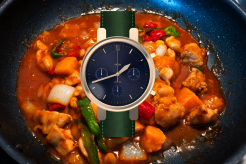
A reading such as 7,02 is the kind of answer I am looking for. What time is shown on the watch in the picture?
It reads 1,42
